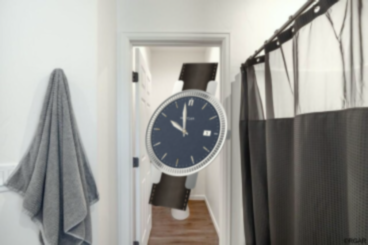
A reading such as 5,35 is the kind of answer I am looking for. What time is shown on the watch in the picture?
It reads 9,58
